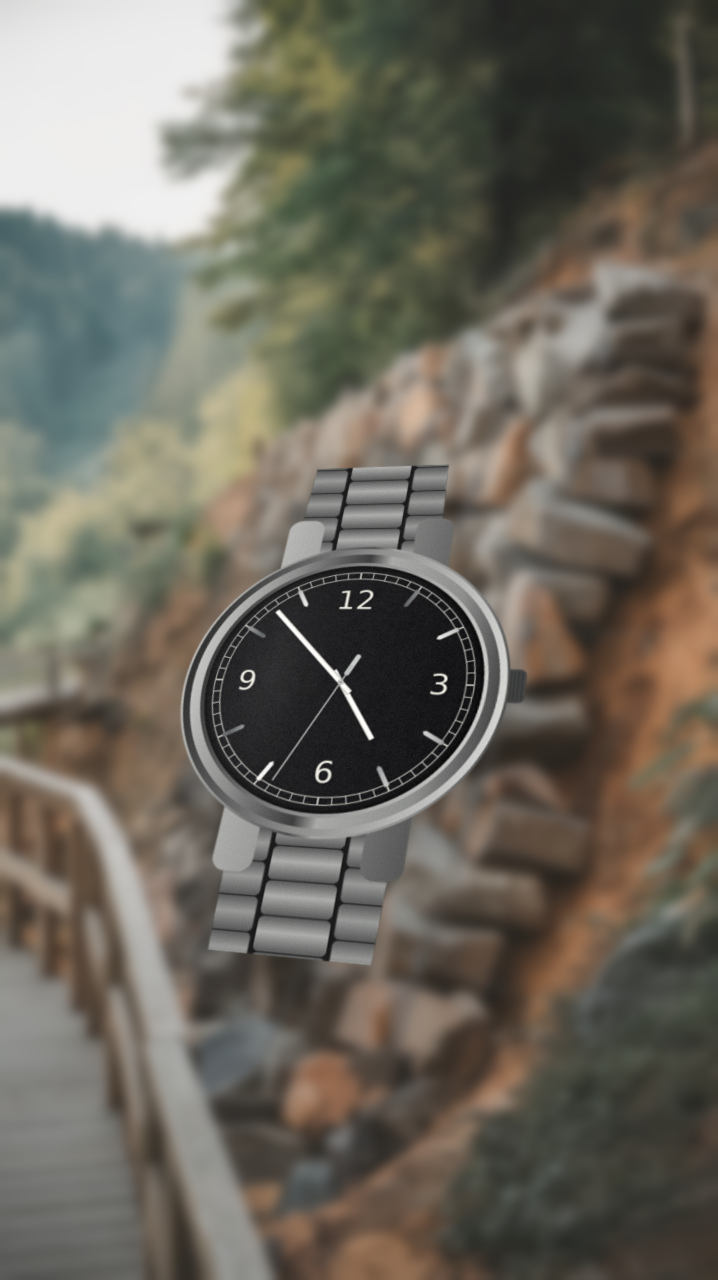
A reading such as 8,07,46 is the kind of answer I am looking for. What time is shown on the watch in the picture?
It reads 4,52,34
